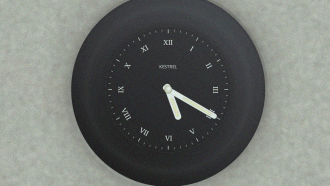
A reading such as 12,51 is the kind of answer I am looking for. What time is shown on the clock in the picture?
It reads 5,20
